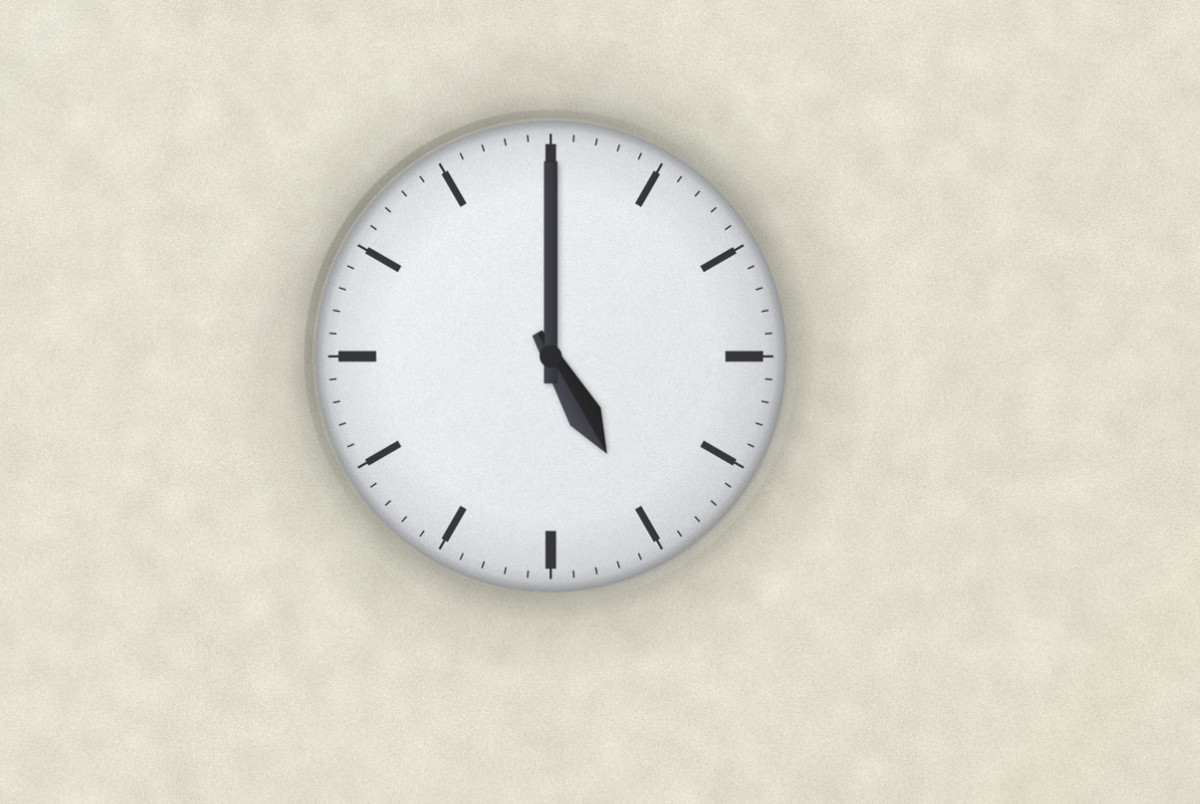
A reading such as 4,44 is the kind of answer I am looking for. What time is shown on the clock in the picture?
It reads 5,00
